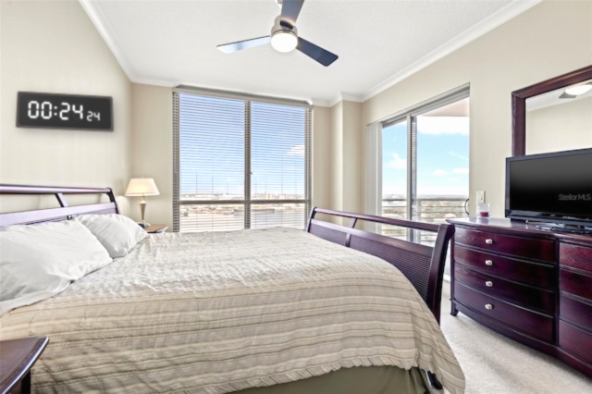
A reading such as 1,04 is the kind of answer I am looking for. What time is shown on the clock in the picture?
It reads 0,24
